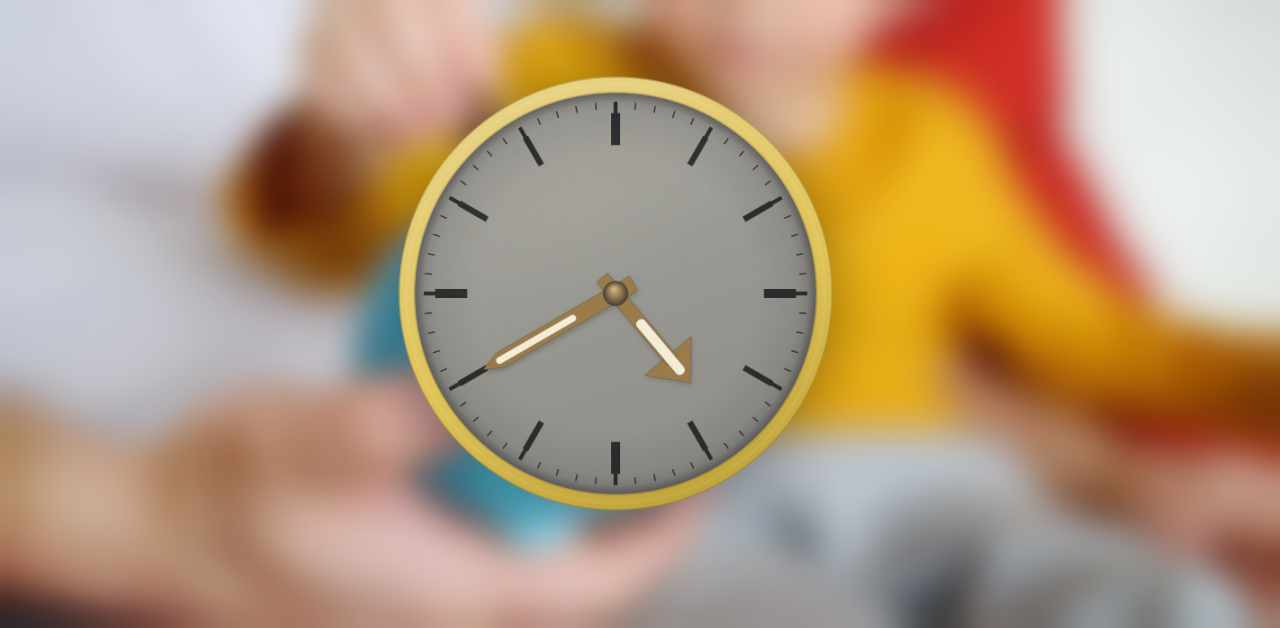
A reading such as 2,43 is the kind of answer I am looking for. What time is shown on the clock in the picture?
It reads 4,40
